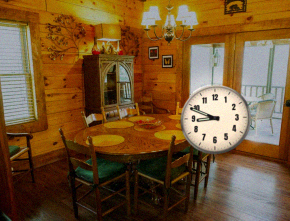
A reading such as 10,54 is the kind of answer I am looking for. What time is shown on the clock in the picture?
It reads 8,49
